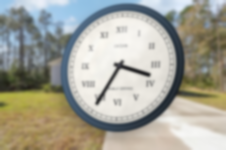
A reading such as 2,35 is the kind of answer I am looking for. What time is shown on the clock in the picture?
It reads 3,35
